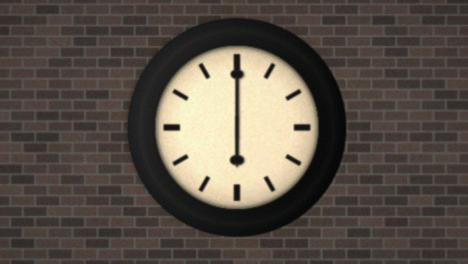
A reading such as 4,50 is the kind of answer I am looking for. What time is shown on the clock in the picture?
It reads 6,00
